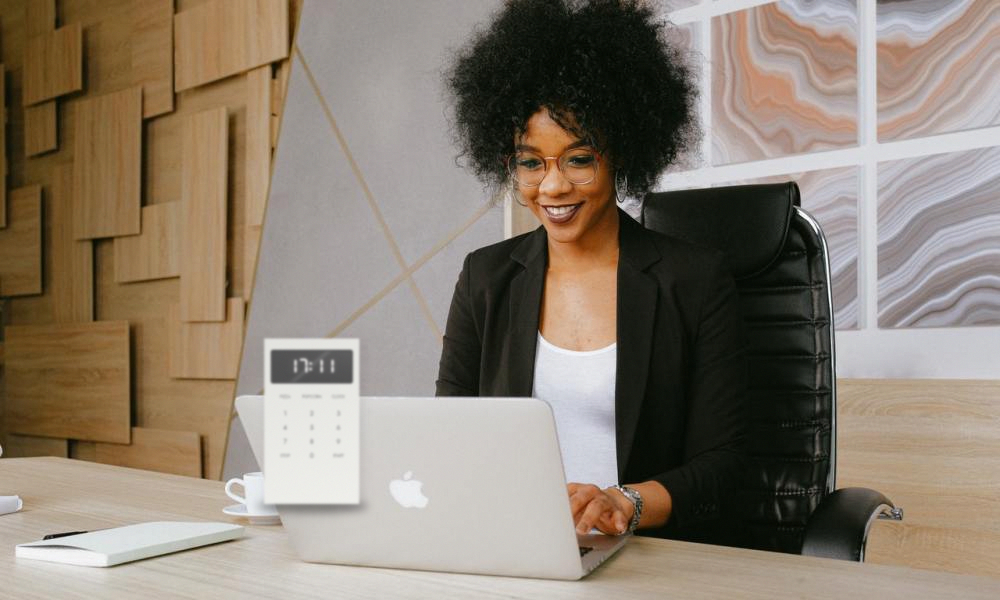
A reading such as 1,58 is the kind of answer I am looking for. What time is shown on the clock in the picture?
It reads 17,11
